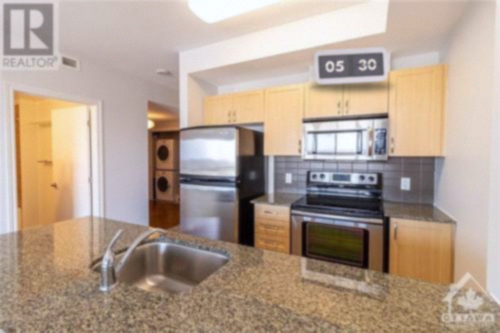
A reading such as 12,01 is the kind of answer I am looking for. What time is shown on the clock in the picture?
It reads 5,30
